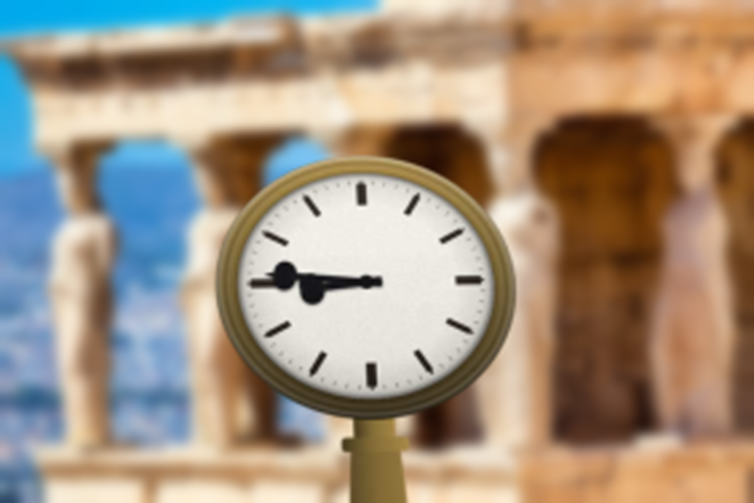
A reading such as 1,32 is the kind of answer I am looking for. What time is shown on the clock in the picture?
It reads 8,46
